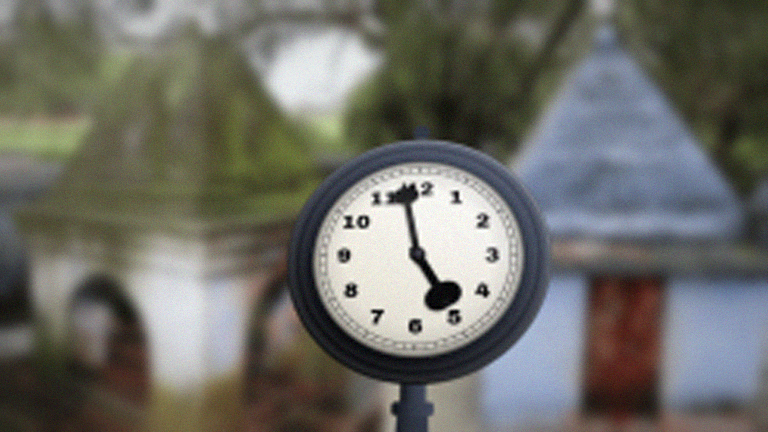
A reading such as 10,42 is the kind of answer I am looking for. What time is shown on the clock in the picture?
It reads 4,58
